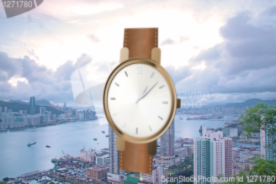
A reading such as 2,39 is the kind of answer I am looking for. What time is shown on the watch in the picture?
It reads 1,08
